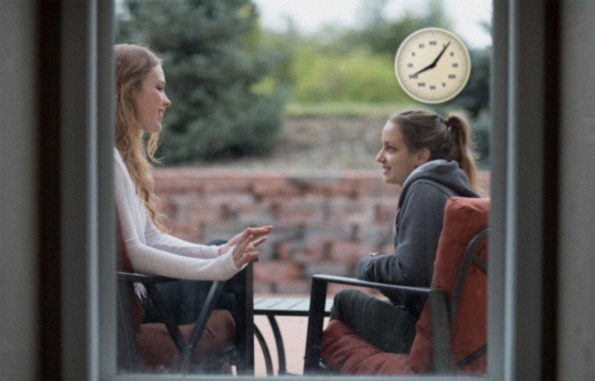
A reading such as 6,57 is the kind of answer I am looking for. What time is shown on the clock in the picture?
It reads 8,06
